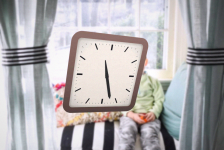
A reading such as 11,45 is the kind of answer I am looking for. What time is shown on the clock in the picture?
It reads 11,27
